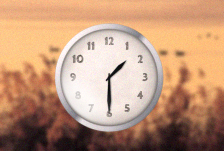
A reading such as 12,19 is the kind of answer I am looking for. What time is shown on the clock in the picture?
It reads 1,30
